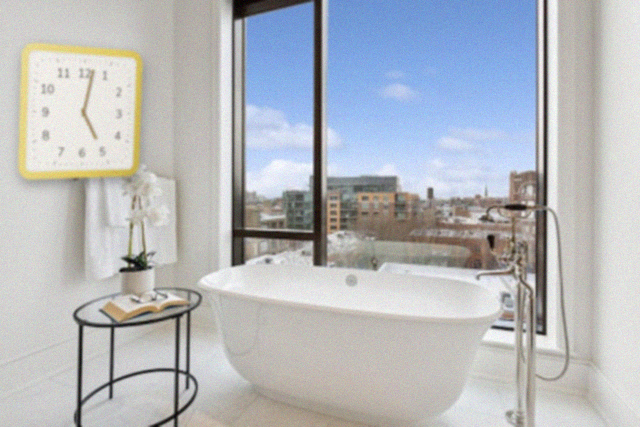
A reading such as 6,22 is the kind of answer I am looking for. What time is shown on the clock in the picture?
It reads 5,02
